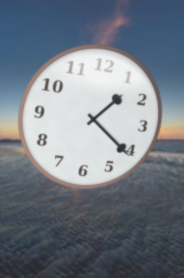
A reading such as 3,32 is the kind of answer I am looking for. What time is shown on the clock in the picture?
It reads 1,21
